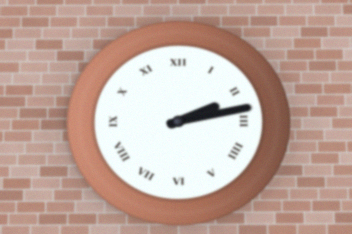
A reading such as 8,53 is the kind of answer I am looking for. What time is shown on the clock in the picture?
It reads 2,13
